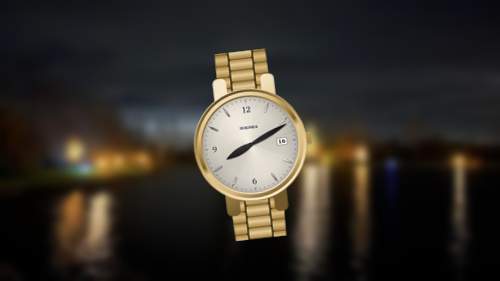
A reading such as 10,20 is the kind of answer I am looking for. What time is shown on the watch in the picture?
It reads 8,11
